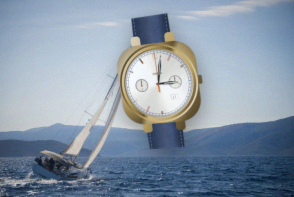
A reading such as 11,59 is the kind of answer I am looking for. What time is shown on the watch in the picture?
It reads 3,02
